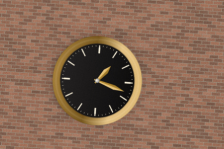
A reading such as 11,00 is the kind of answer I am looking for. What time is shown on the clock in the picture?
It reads 1,18
